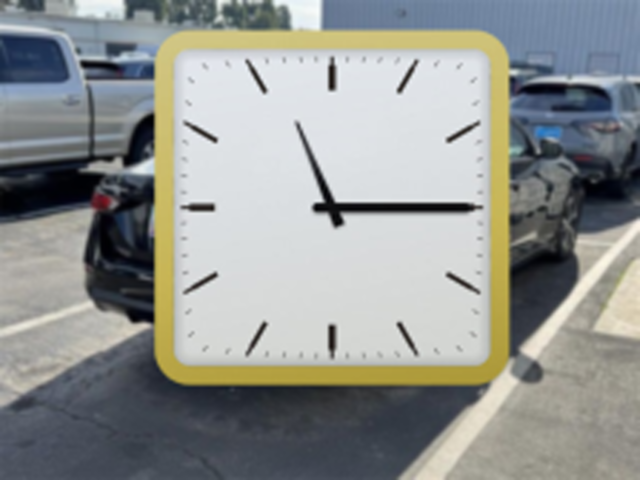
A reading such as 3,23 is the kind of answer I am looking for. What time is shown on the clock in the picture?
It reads 11,15
